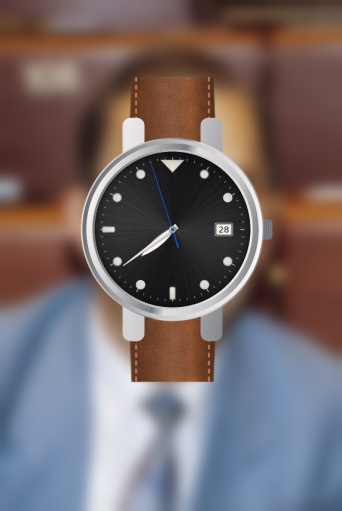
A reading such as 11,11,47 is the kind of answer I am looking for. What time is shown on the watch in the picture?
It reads 7,38,57
